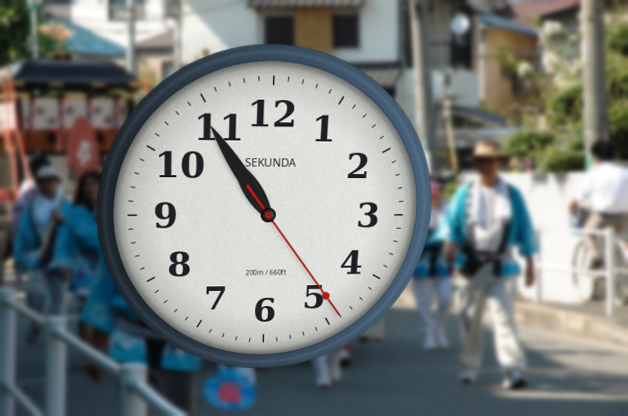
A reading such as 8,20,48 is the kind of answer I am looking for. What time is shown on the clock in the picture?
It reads 10,54,24
